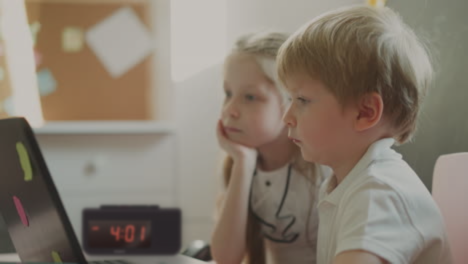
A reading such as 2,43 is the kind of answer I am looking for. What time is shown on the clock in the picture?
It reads 4,01
